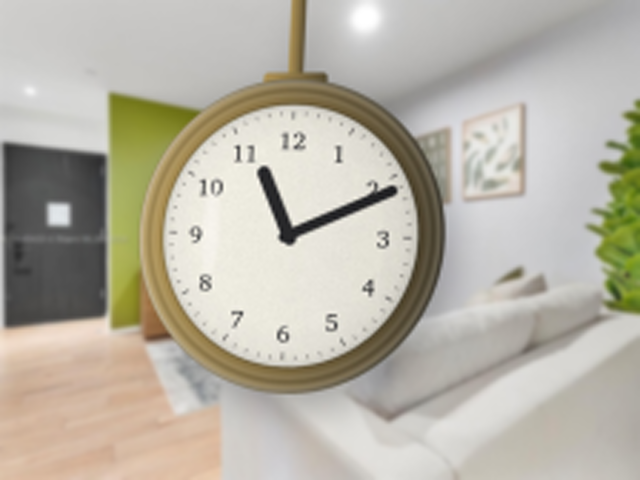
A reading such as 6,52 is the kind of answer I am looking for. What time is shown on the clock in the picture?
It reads 11,11
